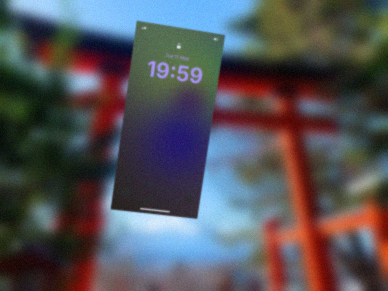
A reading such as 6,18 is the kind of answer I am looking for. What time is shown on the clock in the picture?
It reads 19,59
